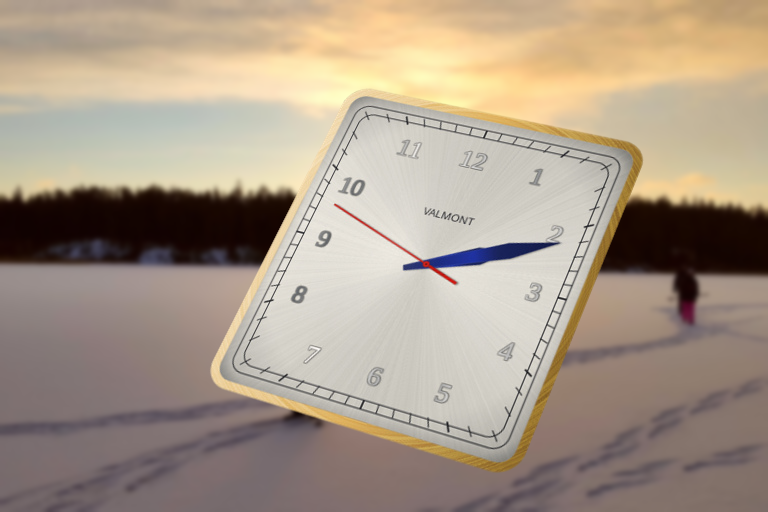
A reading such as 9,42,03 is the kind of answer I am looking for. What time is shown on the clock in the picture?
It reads 2,10,48
